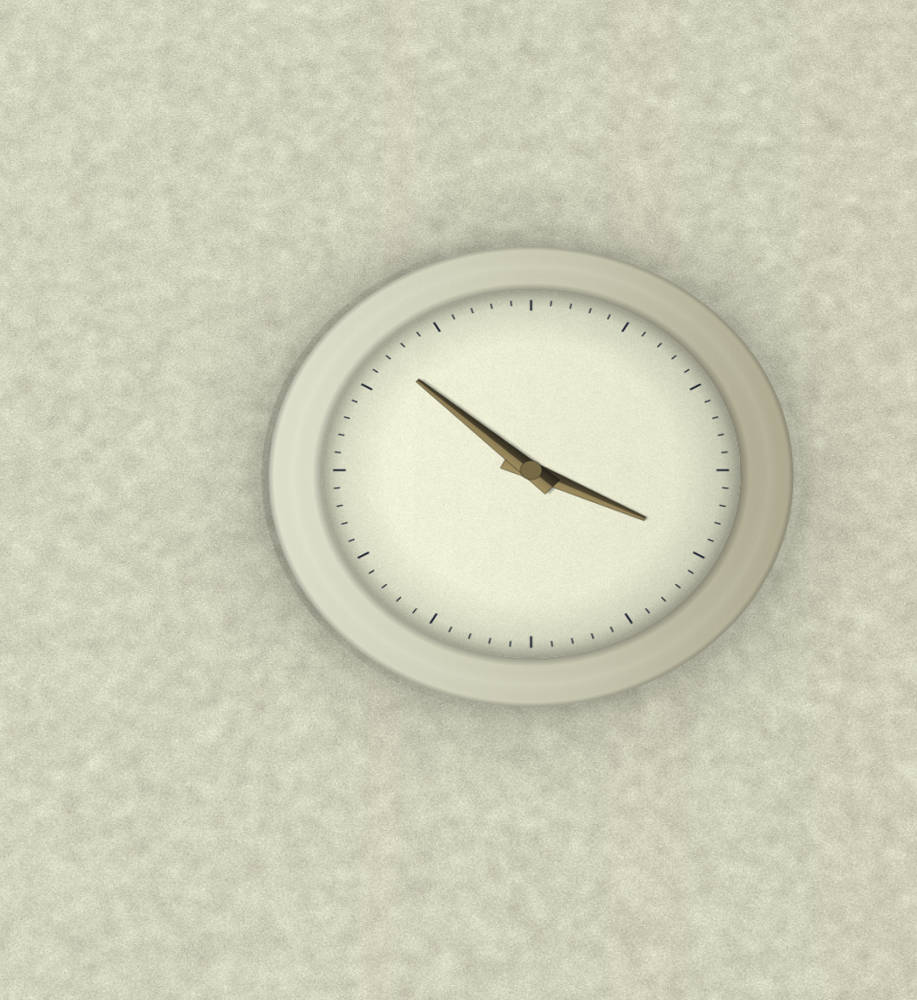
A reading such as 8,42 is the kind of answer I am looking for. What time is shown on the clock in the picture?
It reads 3,52
